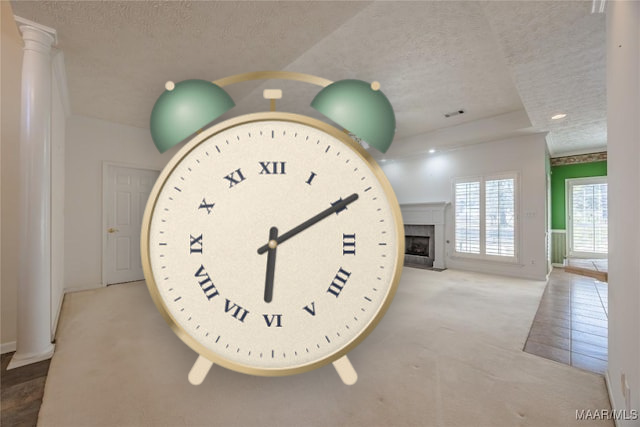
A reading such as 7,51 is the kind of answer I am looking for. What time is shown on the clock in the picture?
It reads 6,10
